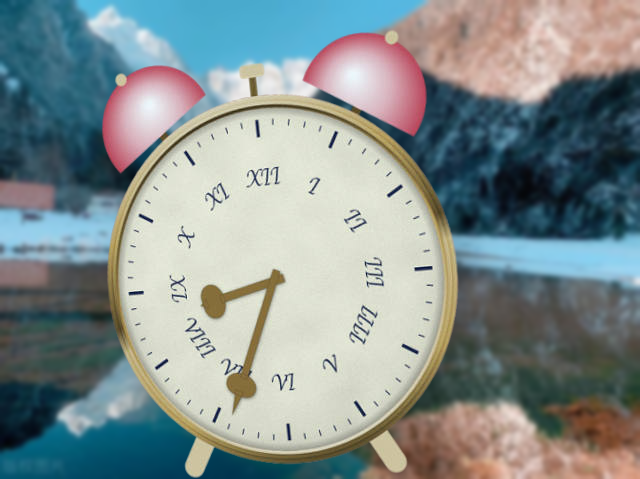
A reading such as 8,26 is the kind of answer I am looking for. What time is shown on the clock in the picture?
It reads 8,34
